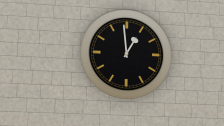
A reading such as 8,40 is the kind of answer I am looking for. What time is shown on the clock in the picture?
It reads 12,59
